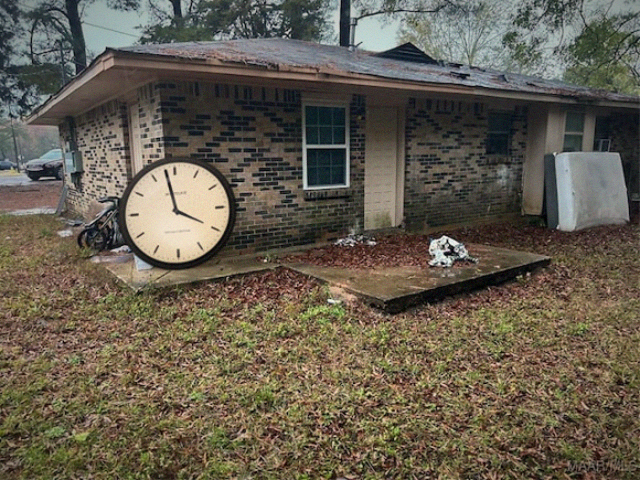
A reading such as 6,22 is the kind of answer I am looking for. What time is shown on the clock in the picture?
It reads 3,58
